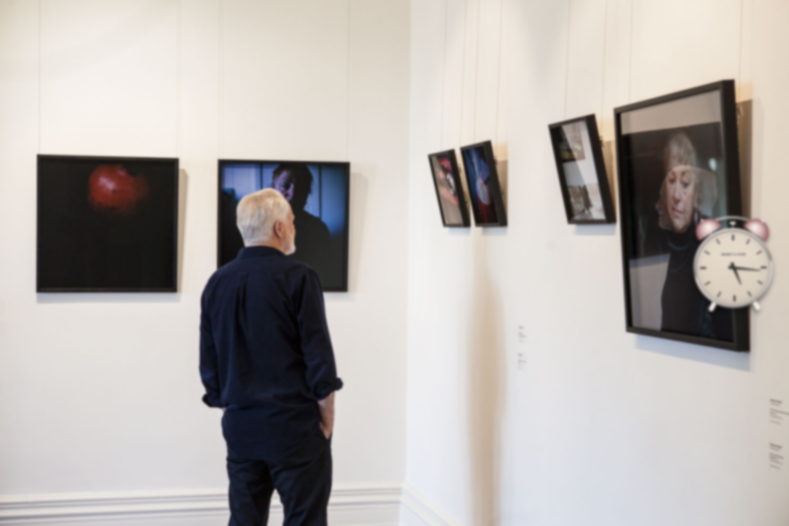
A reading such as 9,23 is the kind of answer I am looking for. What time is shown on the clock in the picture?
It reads 5,16
